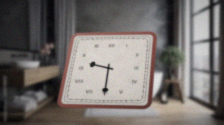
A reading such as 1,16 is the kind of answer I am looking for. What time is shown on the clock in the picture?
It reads 9,30
